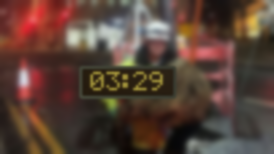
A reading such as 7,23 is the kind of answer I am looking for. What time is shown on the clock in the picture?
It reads 3,29
